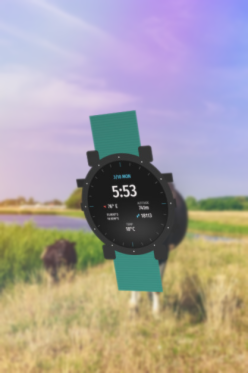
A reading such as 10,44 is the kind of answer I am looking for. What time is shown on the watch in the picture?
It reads 5,53
